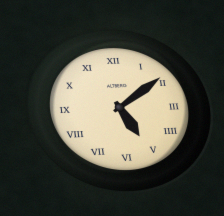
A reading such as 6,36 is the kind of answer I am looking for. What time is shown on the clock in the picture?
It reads 5,09
